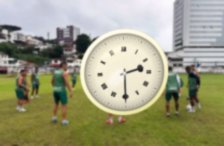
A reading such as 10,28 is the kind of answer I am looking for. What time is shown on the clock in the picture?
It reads 2,30
